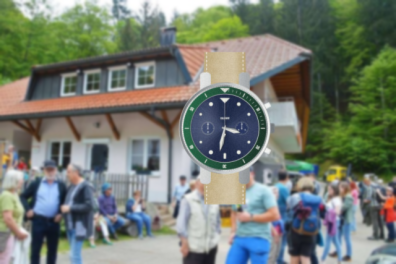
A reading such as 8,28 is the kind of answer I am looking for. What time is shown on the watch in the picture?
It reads 3,32
